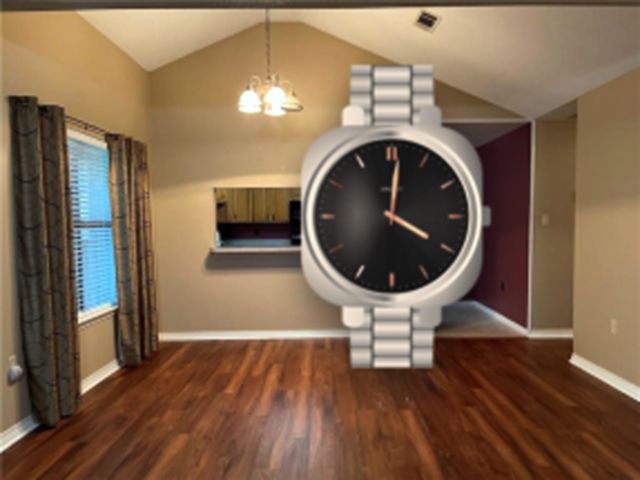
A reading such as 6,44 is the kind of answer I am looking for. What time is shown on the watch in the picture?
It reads 4,01
